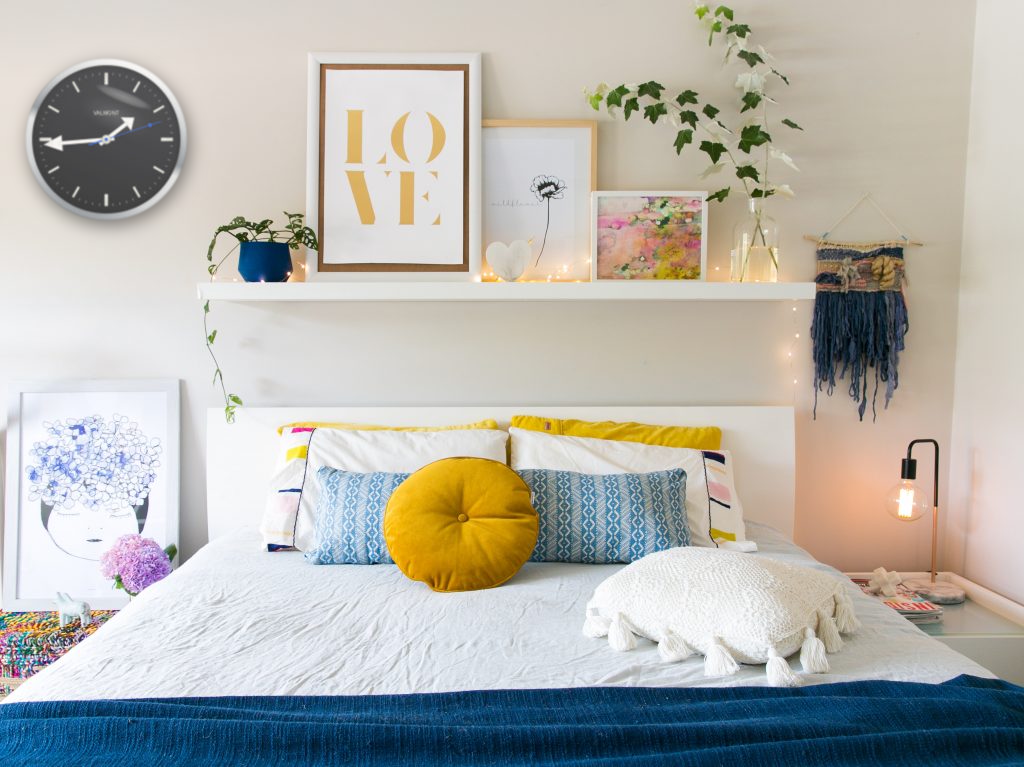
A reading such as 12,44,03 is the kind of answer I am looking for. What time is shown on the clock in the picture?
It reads 1,44,12
